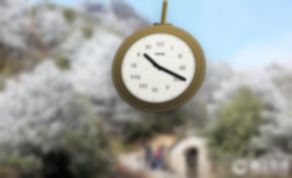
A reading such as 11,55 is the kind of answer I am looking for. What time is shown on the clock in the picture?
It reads 10,19
